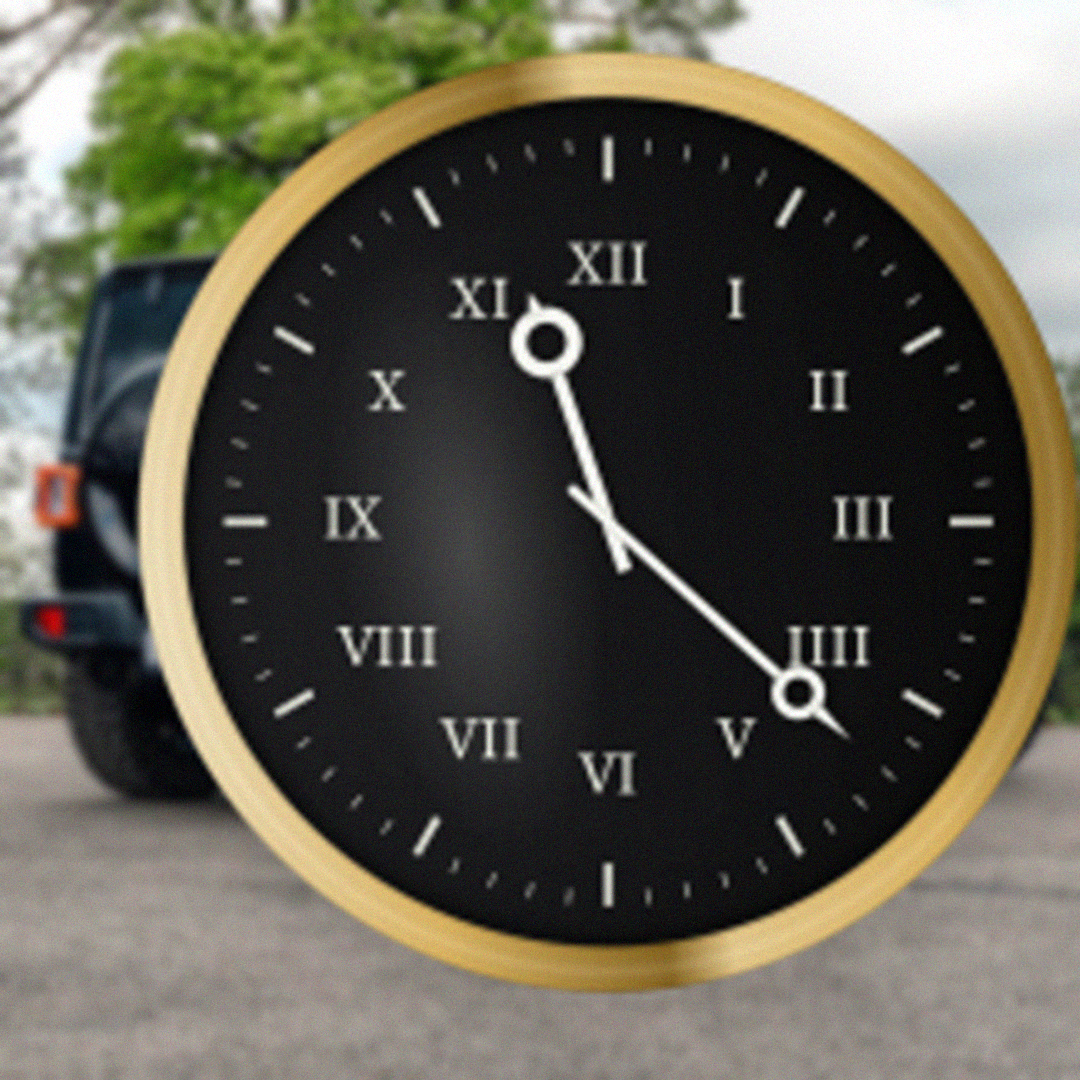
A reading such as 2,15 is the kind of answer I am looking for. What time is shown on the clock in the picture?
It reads 11,22
